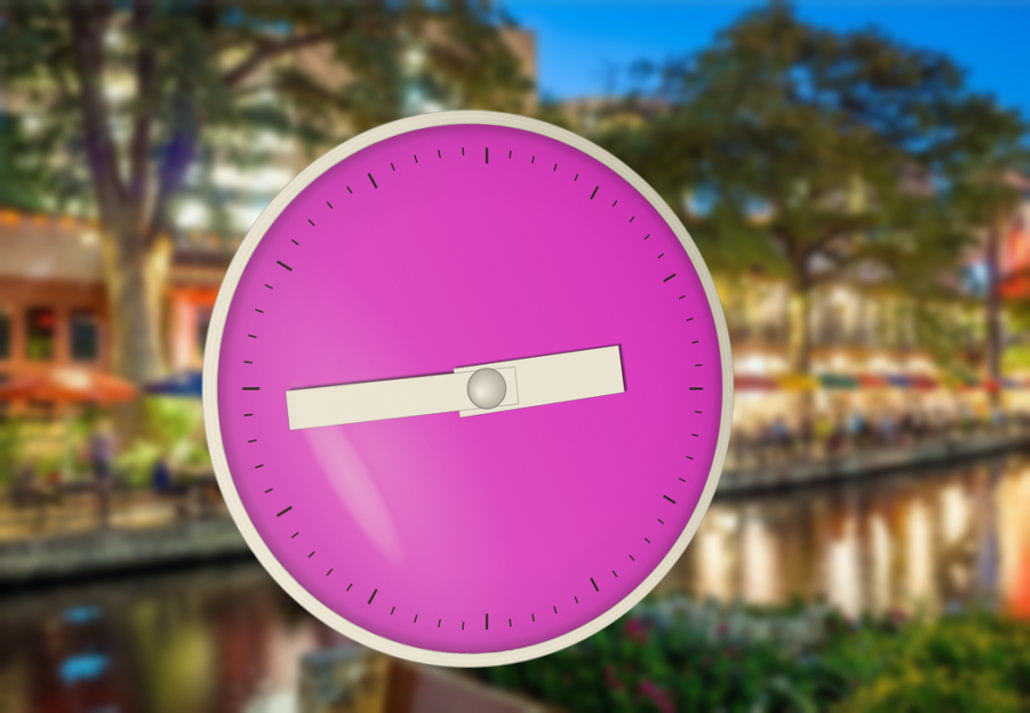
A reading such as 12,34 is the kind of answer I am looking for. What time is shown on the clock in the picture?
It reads 2,44
